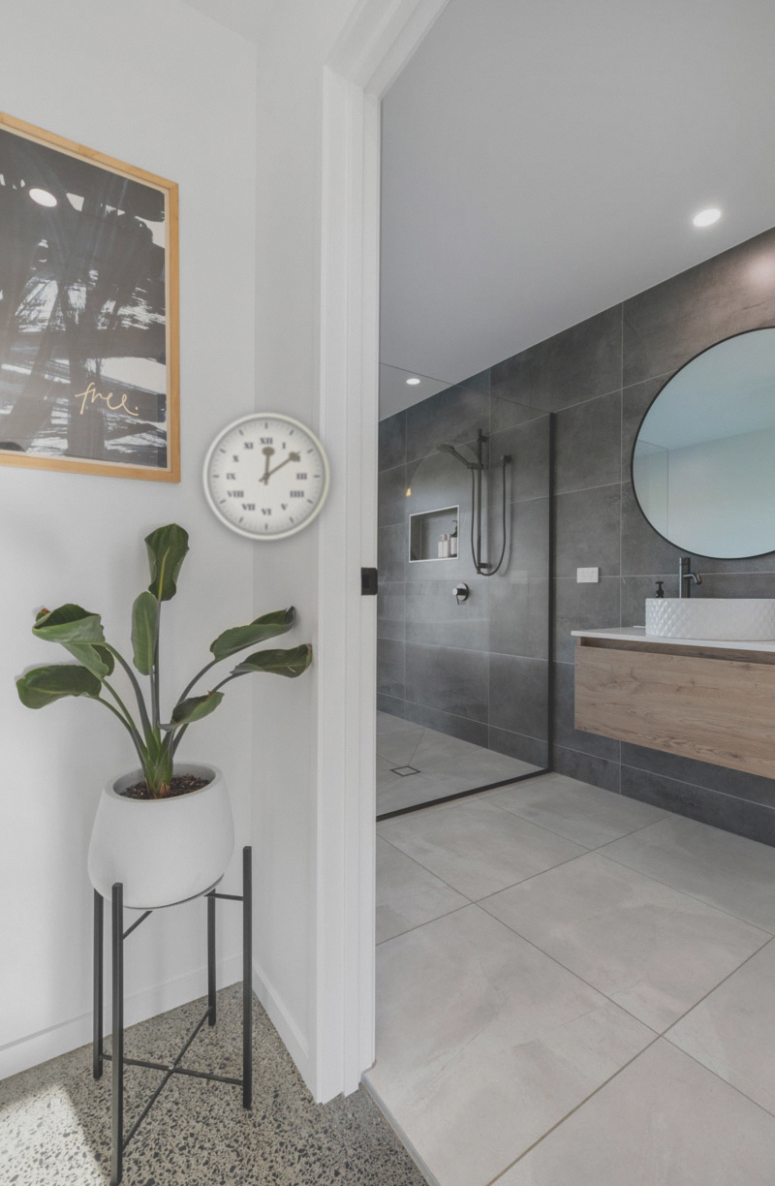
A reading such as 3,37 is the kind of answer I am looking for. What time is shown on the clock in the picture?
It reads 12,09
